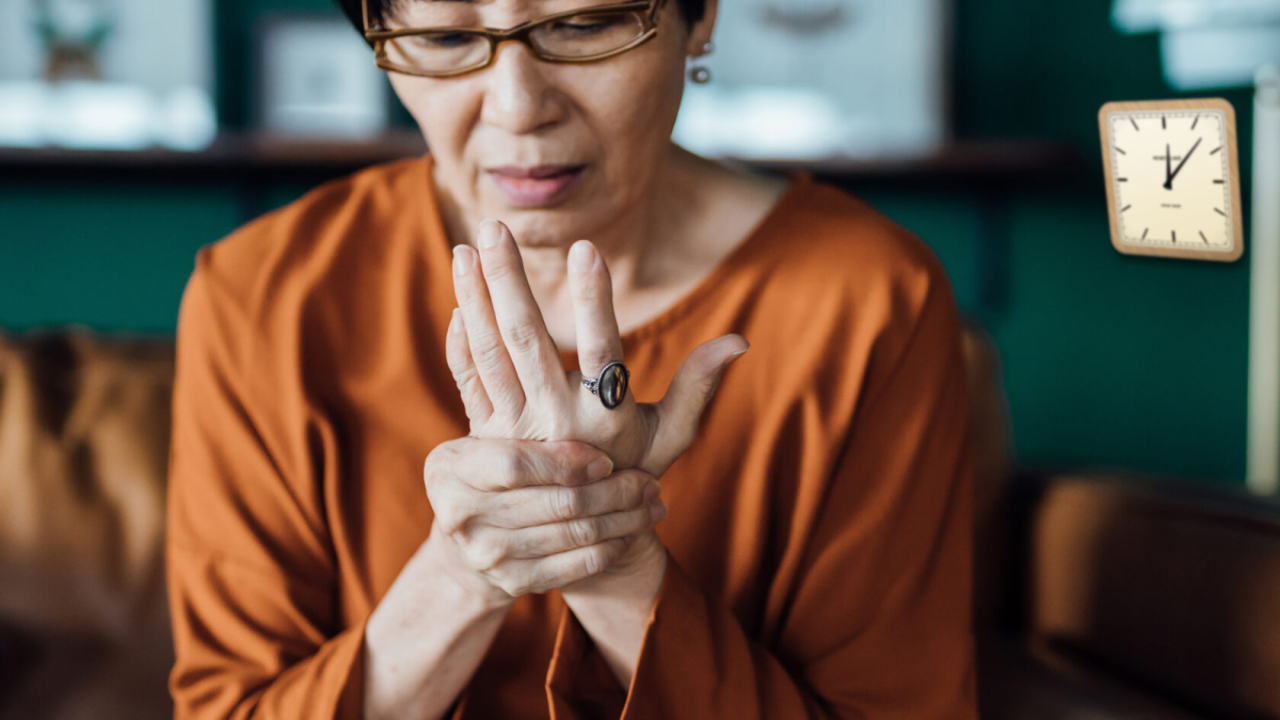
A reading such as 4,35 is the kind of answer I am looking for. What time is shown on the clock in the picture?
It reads 12,07
